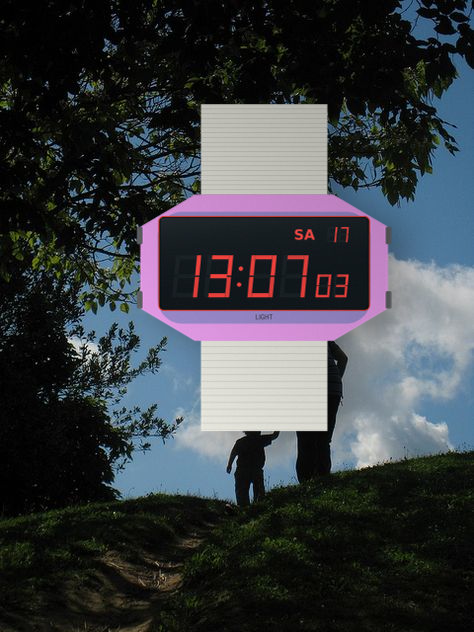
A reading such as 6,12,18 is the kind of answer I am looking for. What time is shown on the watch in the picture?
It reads 13,07,03
